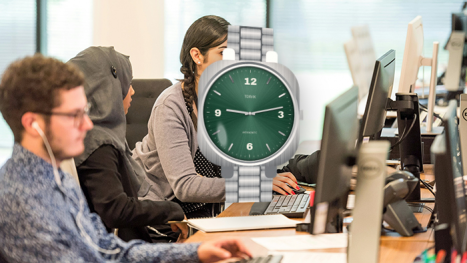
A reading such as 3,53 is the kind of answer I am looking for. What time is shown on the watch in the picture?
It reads 9,13
